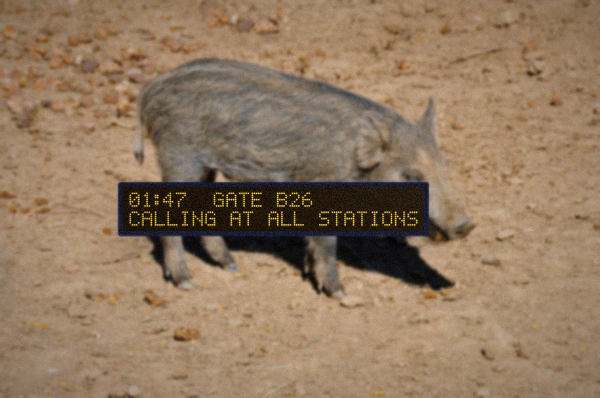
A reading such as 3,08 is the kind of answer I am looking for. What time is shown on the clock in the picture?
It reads 1,47
